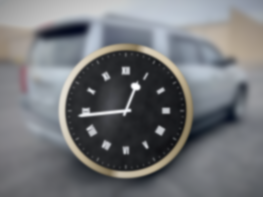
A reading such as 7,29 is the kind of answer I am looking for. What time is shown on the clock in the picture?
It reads 12,44
